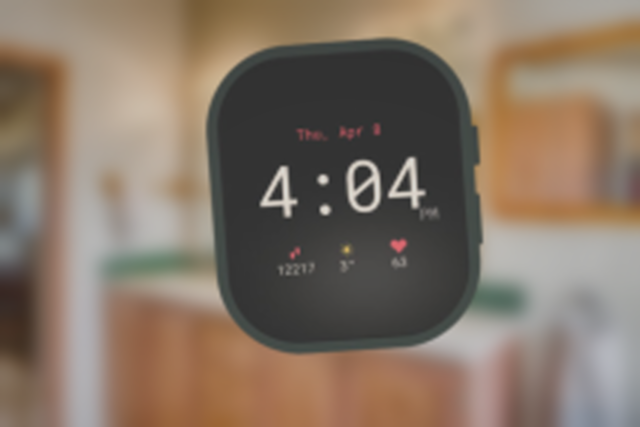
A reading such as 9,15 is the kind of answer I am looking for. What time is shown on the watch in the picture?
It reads 4,04
